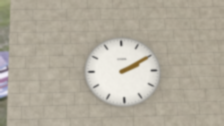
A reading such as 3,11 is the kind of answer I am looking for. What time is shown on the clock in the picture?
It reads 2,10
